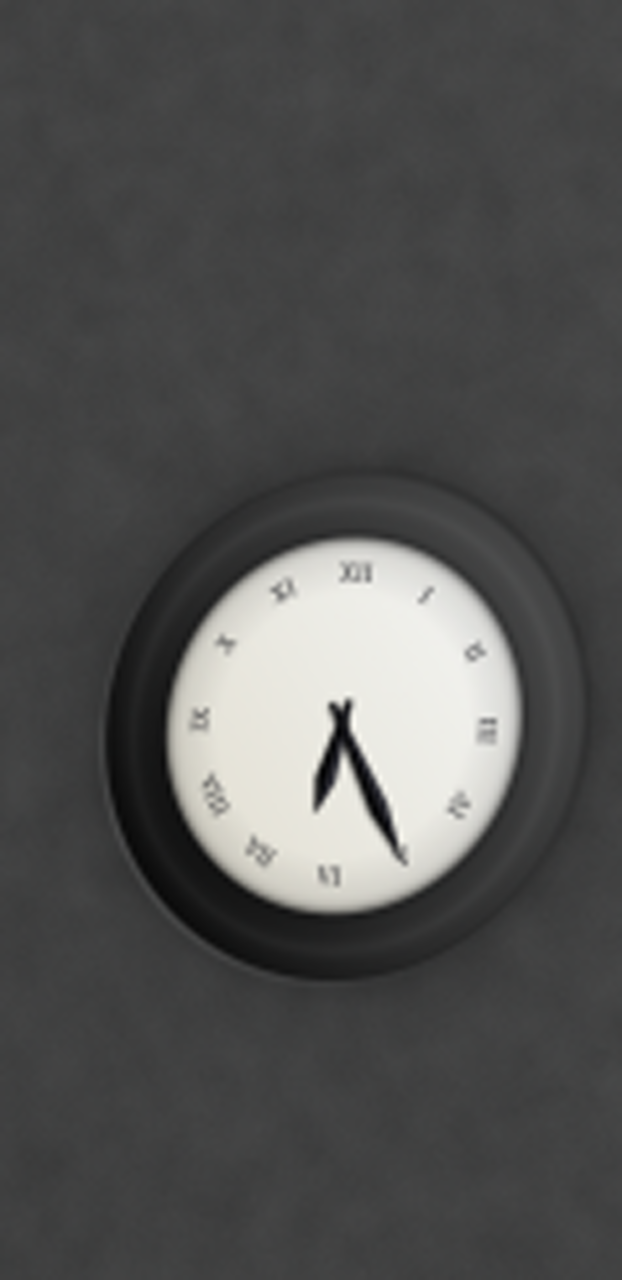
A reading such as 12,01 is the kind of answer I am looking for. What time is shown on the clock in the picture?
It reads 6,25
